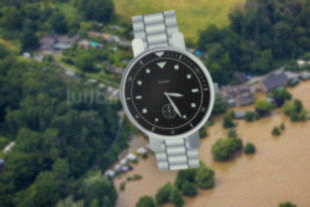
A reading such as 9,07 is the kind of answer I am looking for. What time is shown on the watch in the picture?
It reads 3,26
